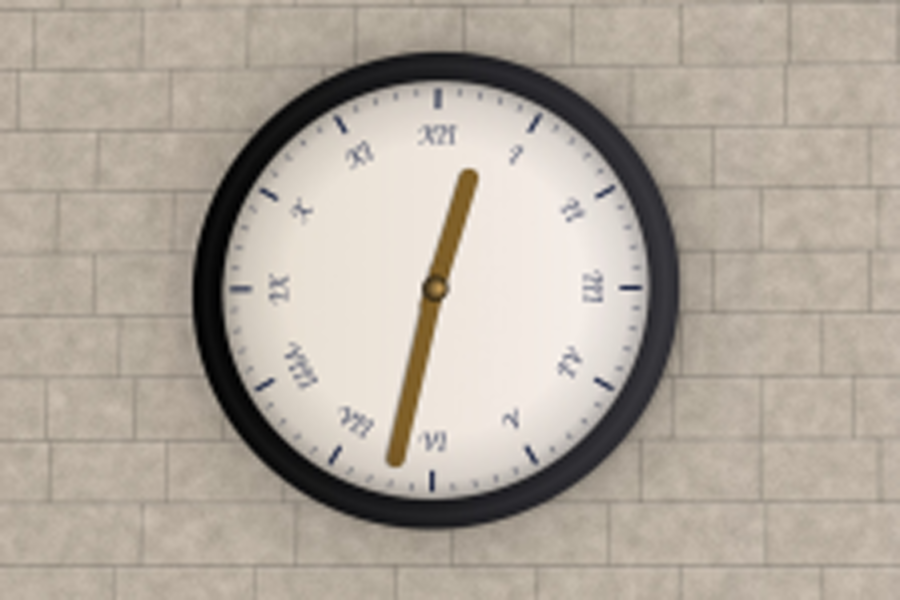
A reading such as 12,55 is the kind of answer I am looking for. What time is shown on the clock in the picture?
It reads 12,32
